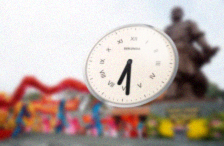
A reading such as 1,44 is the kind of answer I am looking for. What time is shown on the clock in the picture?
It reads 6,29
